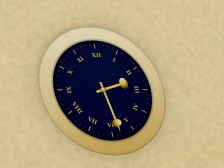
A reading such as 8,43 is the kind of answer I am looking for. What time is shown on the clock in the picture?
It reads 2,28
